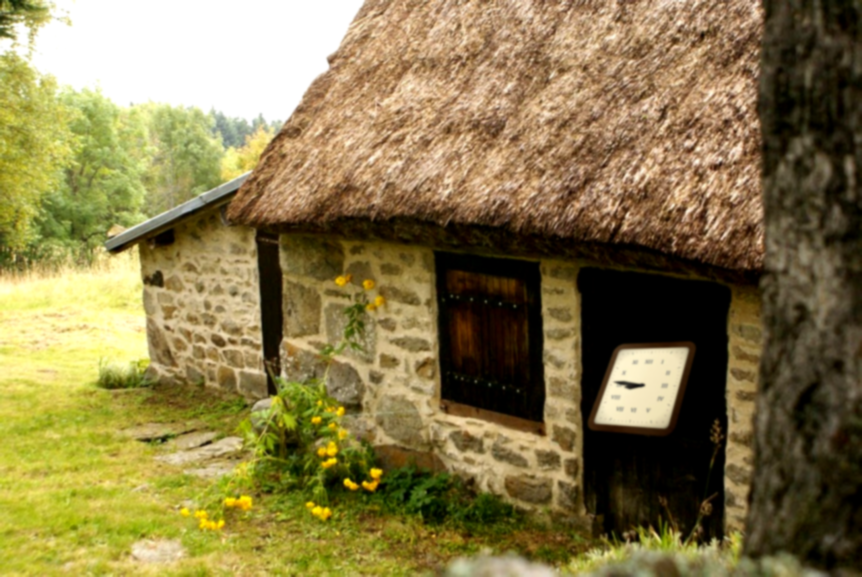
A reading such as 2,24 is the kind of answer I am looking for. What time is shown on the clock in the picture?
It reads 8,46
